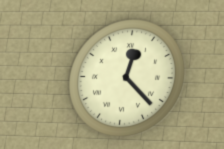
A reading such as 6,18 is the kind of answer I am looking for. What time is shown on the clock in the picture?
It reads 12,22
